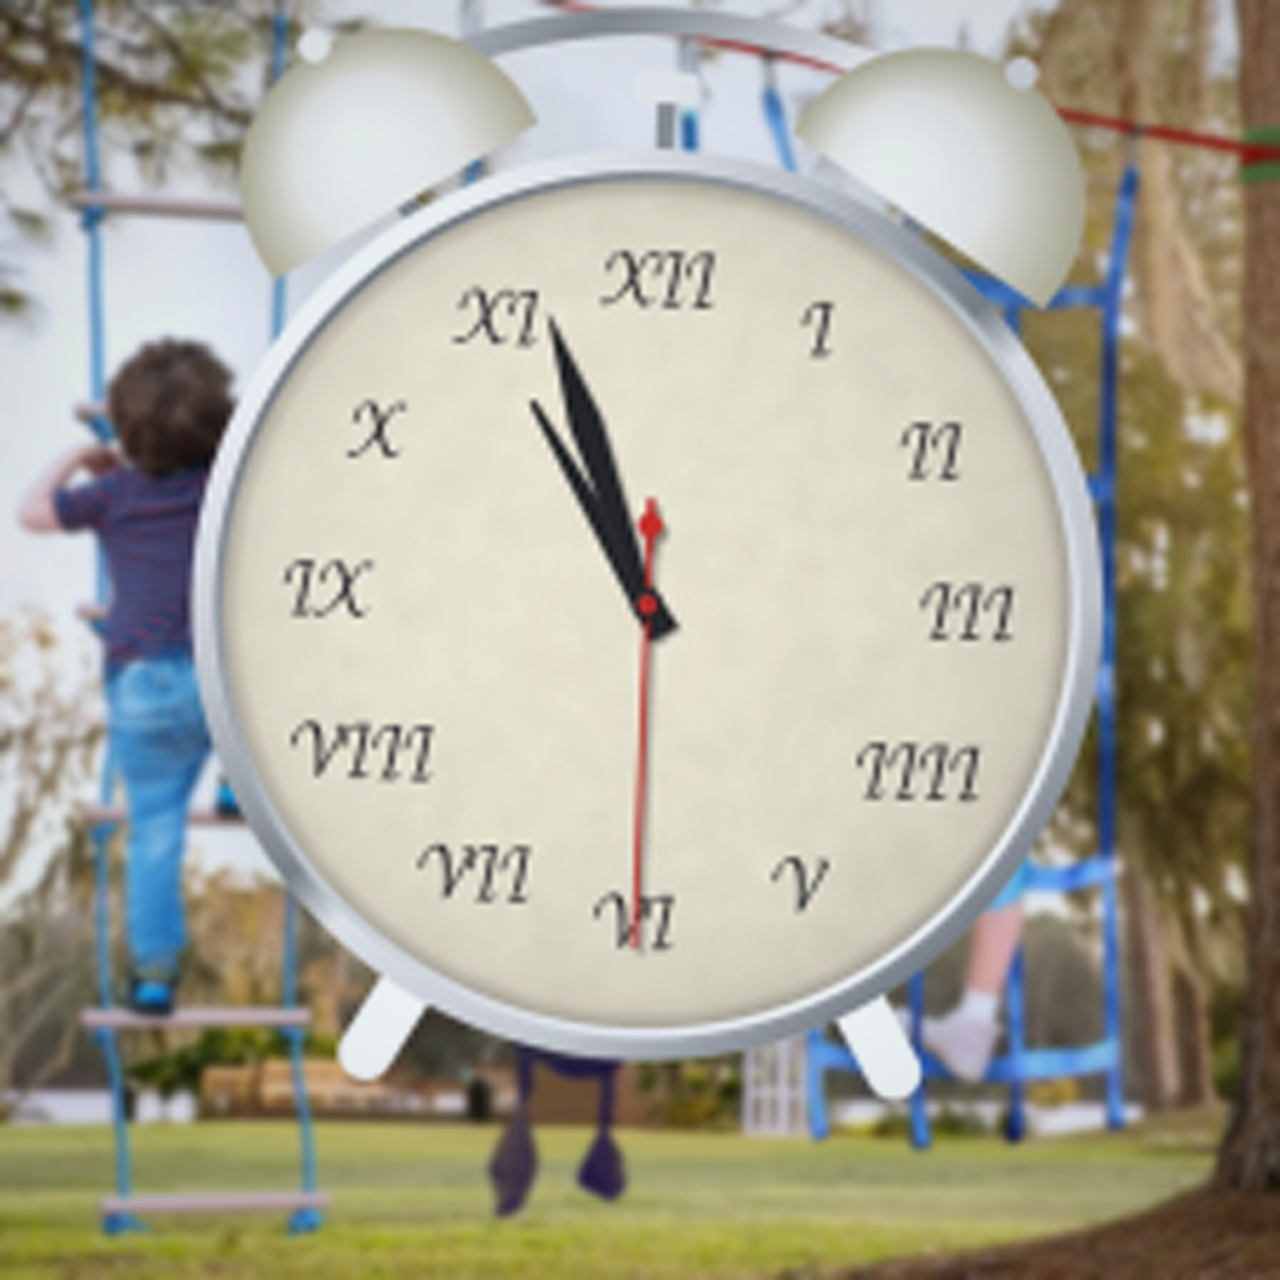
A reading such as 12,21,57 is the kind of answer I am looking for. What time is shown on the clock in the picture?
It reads 10,56,30
